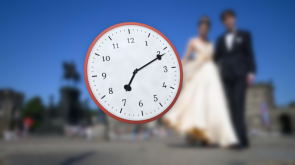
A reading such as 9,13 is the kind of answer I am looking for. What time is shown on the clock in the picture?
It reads 7,11
